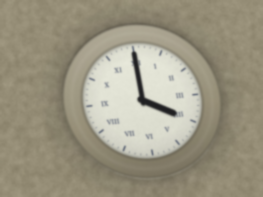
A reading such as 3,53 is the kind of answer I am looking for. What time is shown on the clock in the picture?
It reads 4,00
